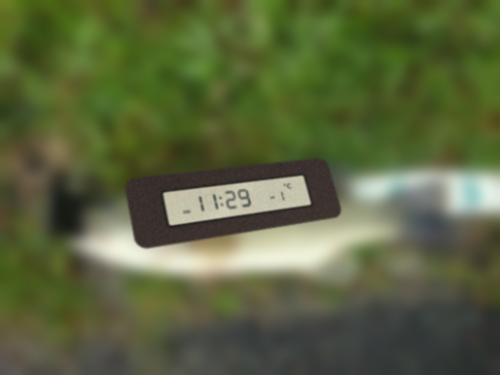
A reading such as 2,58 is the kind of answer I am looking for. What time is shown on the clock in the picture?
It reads 11,29
